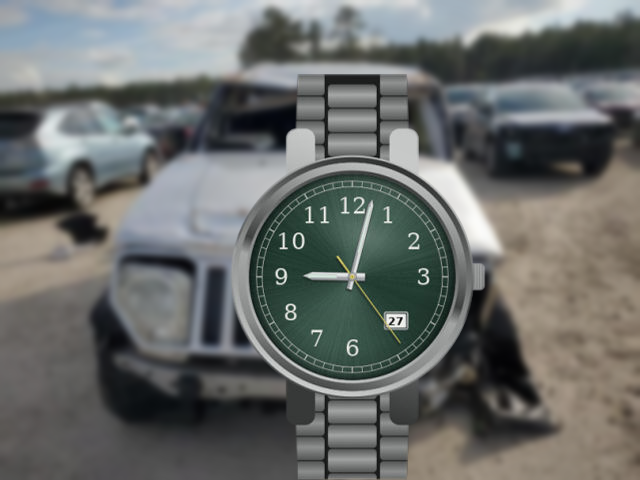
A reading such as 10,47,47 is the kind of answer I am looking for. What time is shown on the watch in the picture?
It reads 9,02,24
